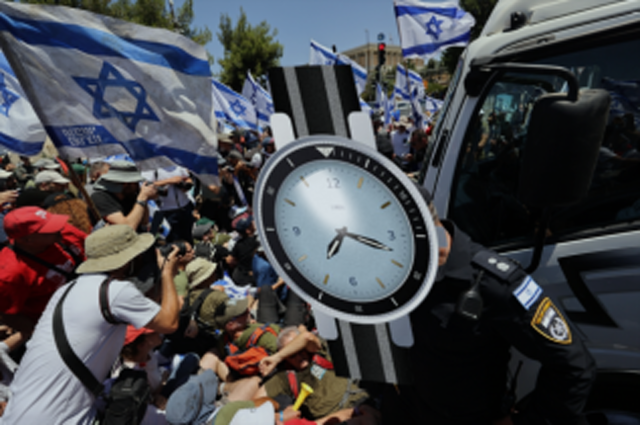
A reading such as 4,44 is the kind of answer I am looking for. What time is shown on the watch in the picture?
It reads 7,18
